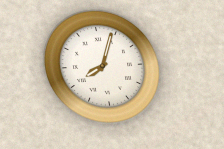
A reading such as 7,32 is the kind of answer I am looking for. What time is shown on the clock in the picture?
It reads 8,04
